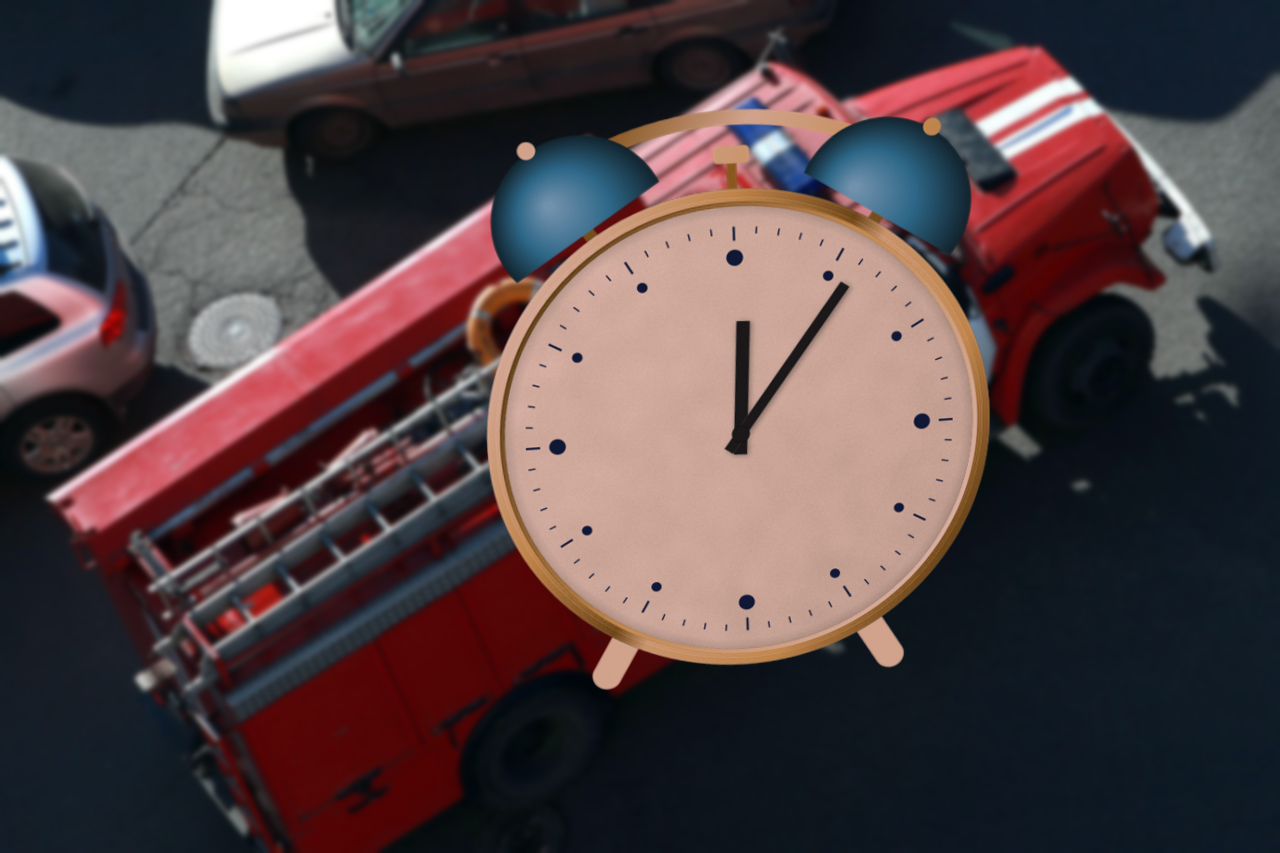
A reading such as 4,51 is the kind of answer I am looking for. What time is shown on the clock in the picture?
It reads 12,06
